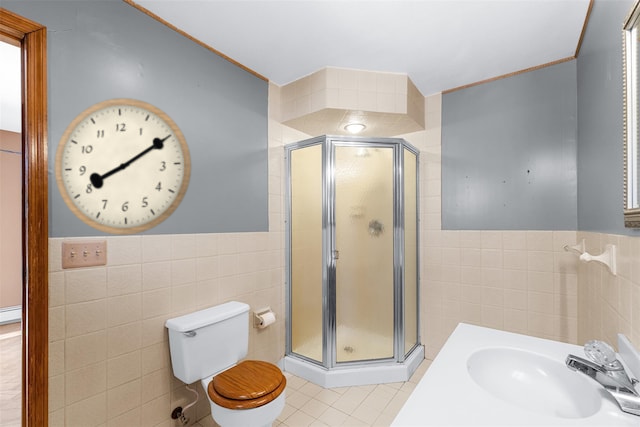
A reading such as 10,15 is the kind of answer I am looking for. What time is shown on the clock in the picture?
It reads 8,10
